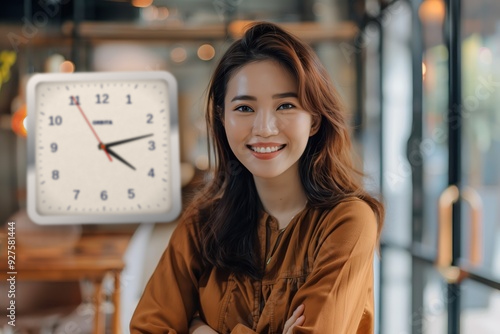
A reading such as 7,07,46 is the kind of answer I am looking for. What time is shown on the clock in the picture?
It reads 4,12,55
